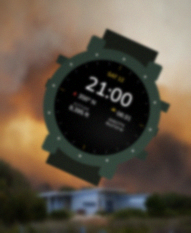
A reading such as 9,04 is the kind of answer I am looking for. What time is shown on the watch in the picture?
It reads 21,00
